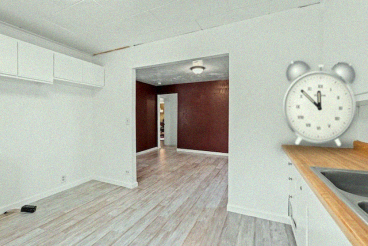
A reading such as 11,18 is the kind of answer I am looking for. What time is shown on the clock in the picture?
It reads 11,52
